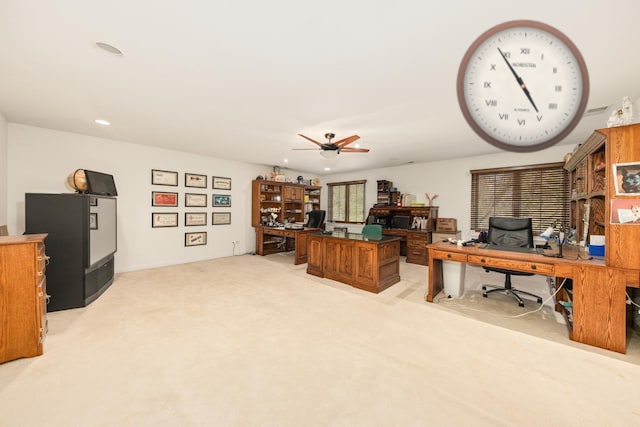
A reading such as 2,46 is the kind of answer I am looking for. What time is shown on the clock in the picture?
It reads 4,54
